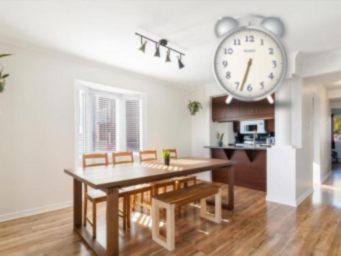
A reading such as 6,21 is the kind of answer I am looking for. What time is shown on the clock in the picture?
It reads 6,33
